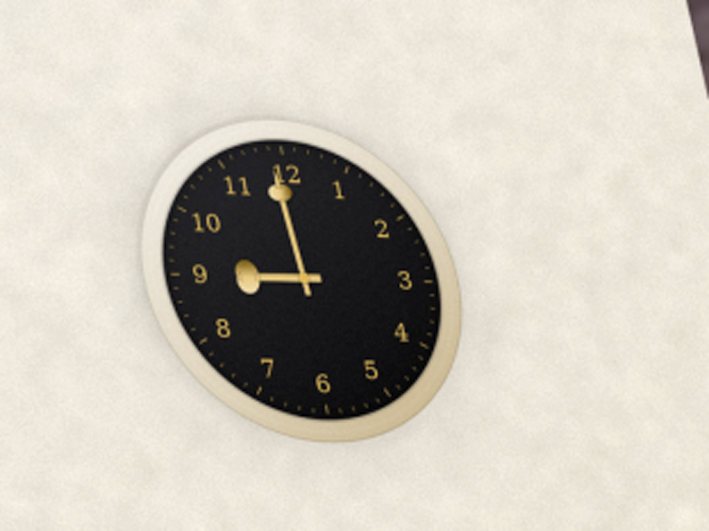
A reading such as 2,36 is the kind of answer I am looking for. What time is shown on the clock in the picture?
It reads 8,59
